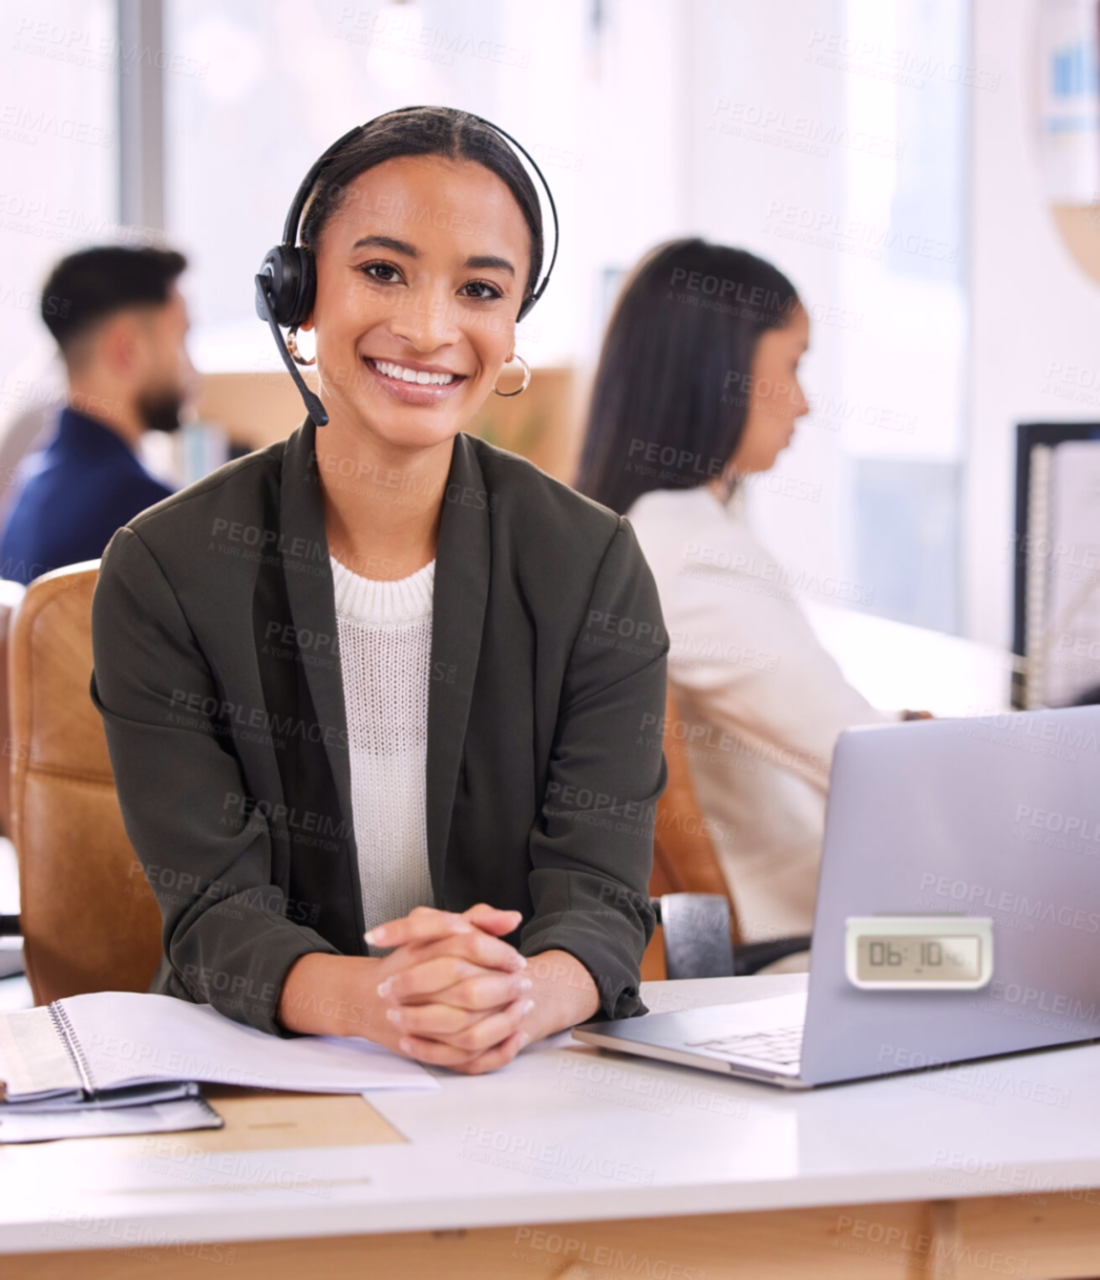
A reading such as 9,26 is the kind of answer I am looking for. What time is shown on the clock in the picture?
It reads 6,10
